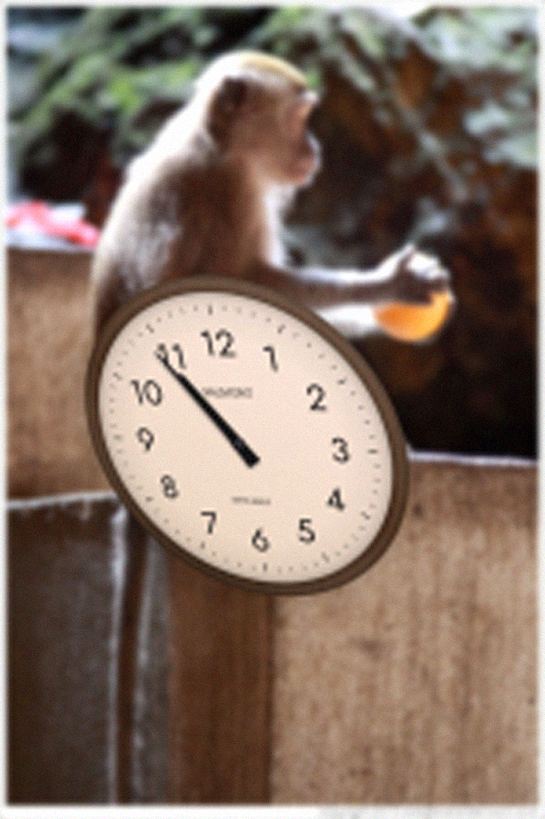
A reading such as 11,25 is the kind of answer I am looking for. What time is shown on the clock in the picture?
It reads 10,54
